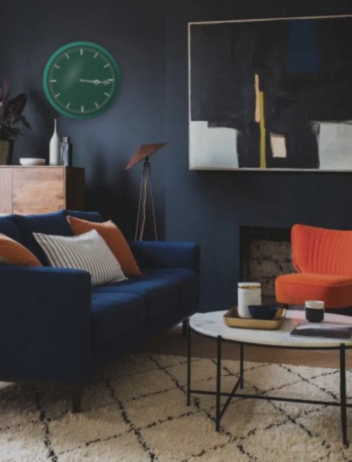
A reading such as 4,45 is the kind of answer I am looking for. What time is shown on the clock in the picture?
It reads 3,16
